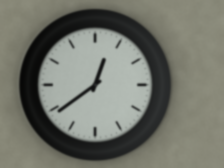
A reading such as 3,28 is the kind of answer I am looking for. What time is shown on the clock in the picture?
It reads 12,39
